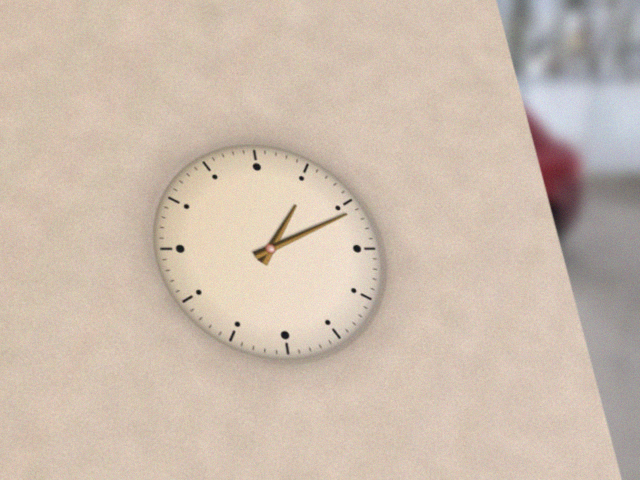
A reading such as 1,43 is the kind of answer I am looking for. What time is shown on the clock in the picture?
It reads 1,11
